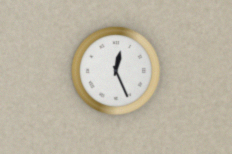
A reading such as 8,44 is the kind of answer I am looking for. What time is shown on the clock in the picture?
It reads 12,26
